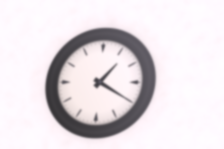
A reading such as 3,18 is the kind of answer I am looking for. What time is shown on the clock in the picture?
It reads 1,20
